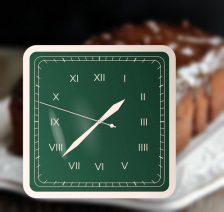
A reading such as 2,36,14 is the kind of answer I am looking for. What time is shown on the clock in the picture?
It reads 1,37,48
